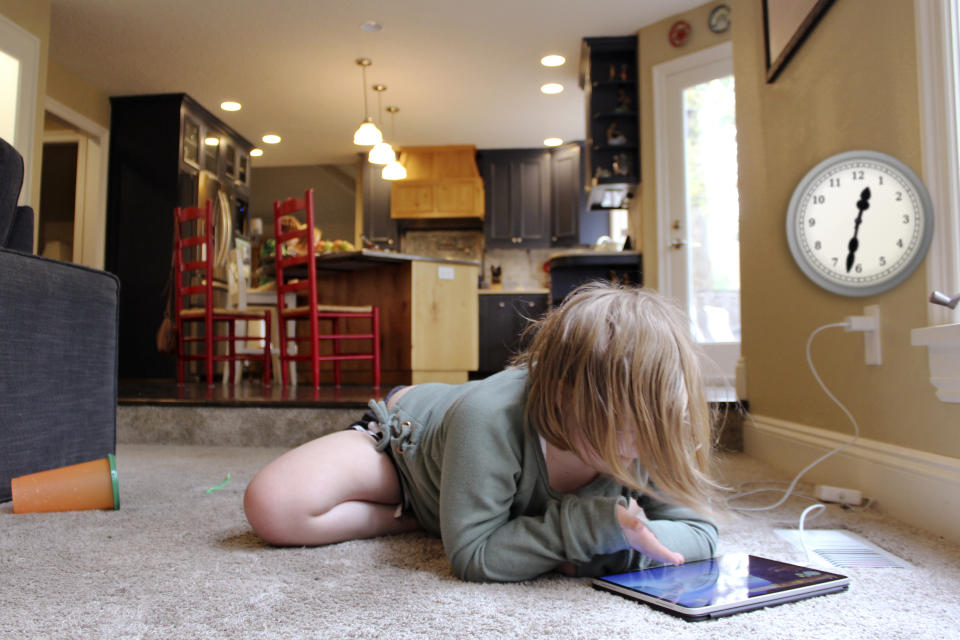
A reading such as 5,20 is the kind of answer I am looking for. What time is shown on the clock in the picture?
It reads 12,32
